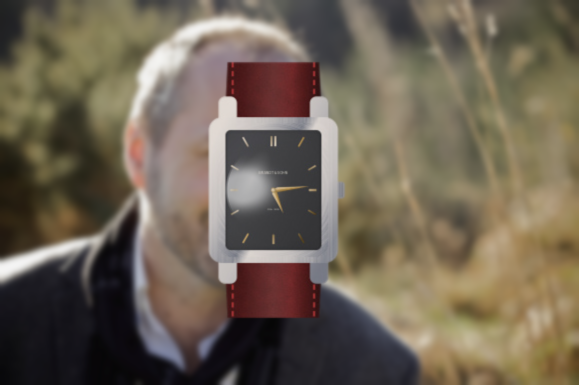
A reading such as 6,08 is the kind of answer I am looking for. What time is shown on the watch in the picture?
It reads 5,14
